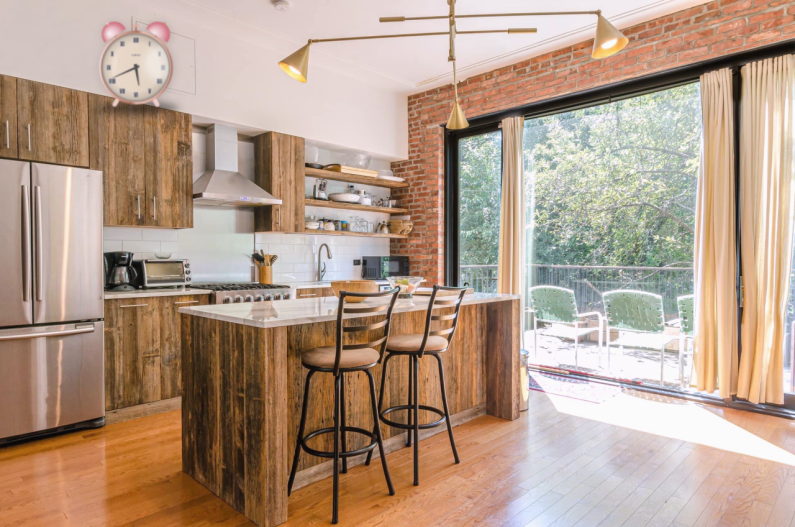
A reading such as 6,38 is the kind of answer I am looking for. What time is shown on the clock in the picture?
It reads 5,41
